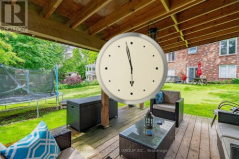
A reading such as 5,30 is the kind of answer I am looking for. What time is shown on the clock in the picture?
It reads 5,58
